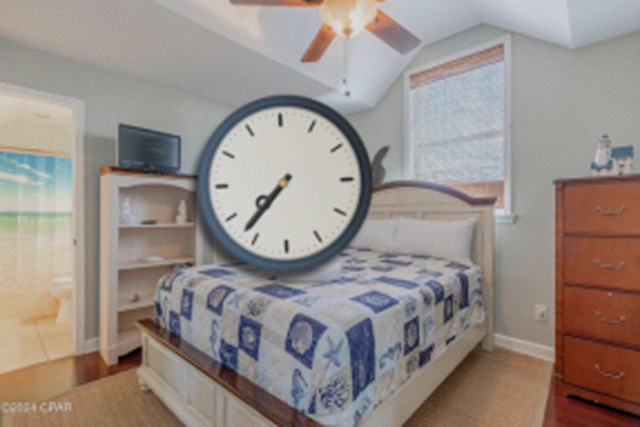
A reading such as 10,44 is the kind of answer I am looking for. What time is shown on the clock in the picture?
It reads 7,37
